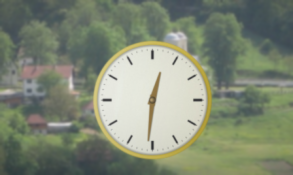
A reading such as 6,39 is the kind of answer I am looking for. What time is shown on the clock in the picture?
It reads 12,31
